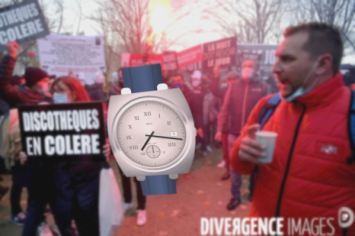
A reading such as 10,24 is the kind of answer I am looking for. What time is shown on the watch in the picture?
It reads 7,17
